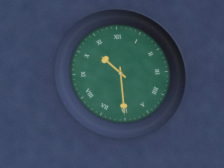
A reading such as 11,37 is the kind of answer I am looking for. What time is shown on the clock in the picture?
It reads 10,30
